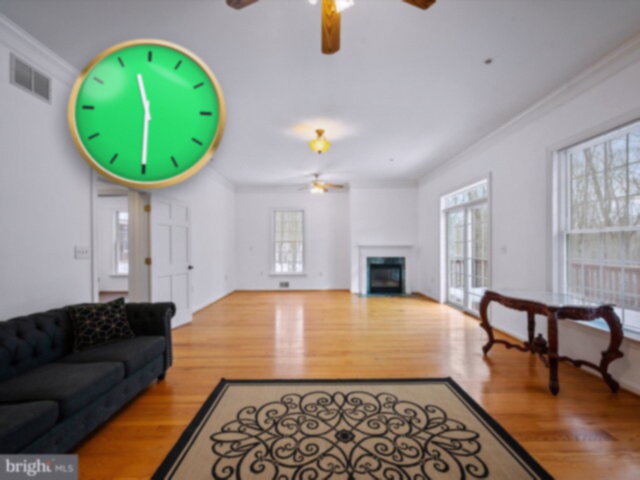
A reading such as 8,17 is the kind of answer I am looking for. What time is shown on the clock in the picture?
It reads 11,30
